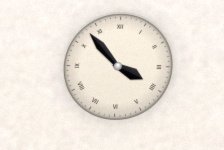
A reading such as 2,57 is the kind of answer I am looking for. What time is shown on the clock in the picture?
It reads 3,53
